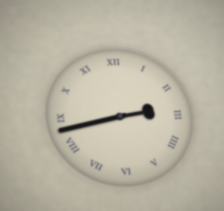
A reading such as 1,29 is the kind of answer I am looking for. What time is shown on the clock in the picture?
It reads 2,43
